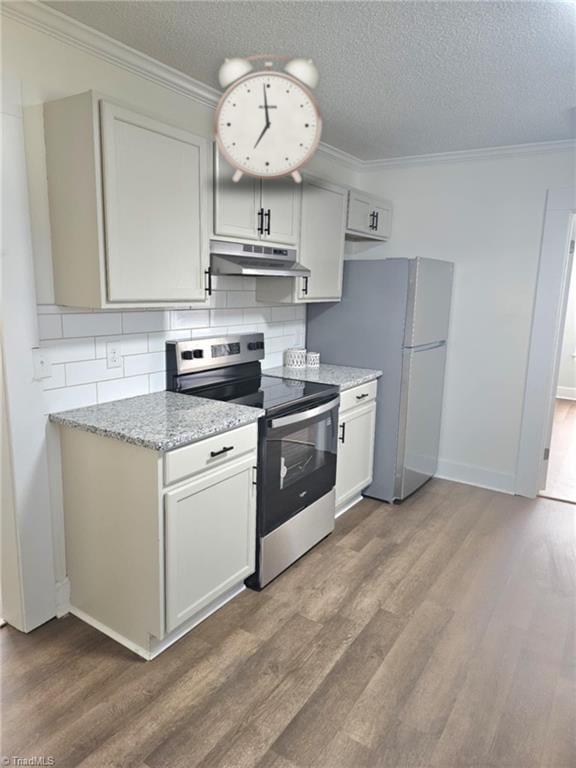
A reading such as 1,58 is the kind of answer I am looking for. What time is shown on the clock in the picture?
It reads 6,59
